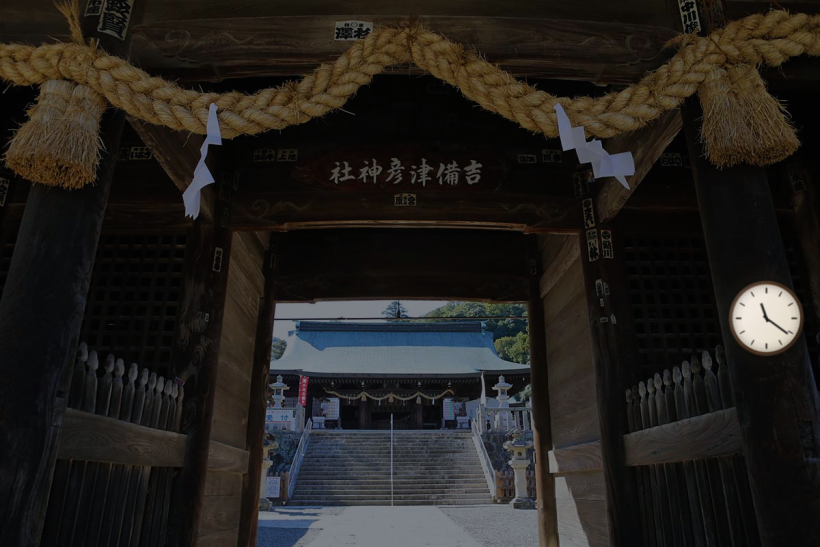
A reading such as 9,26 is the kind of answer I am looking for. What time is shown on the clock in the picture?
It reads 11,21
